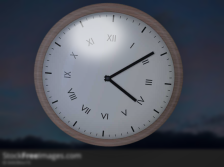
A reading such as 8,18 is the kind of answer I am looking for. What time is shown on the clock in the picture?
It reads 4,09
